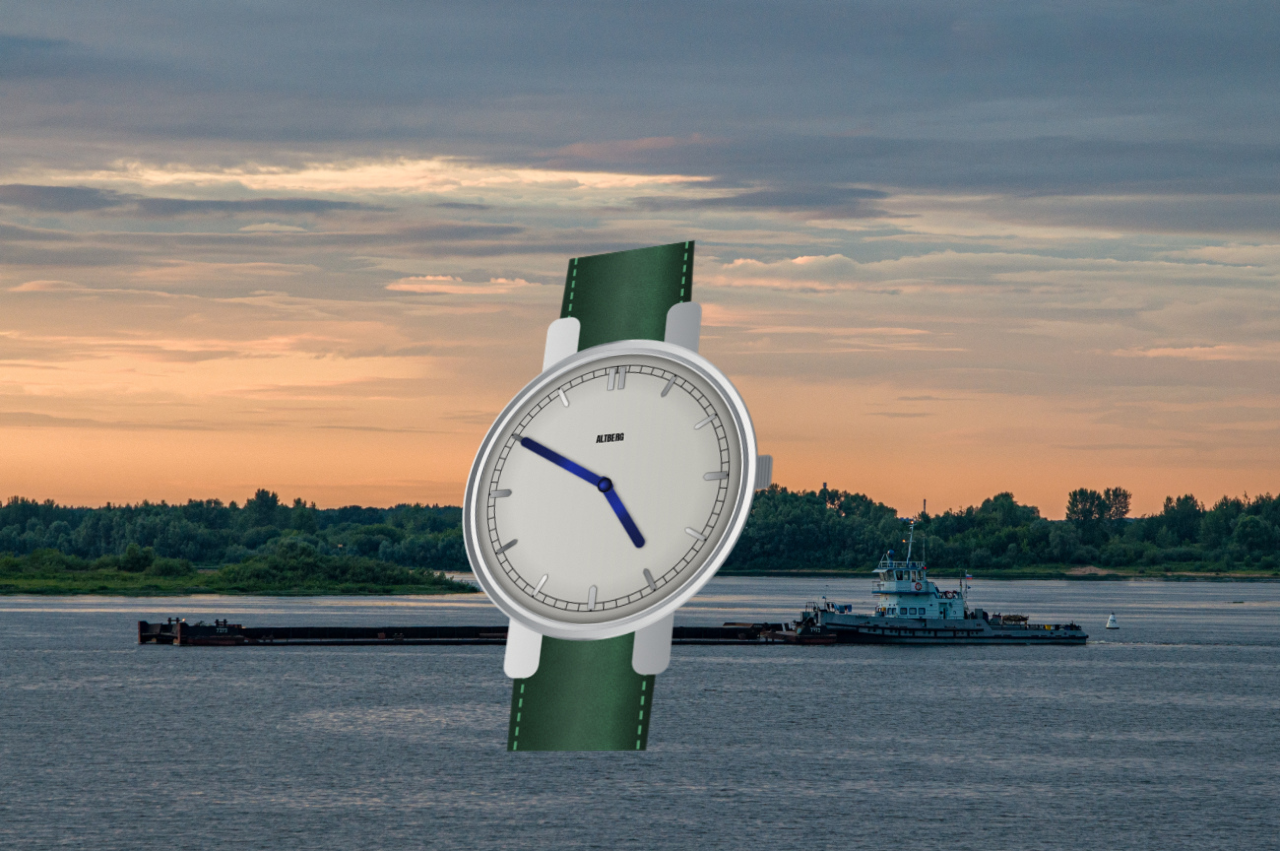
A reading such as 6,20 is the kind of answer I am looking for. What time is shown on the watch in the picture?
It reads 4,50
